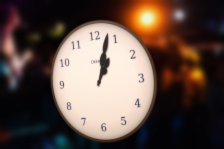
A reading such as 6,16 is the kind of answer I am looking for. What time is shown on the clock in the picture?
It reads 1,03
